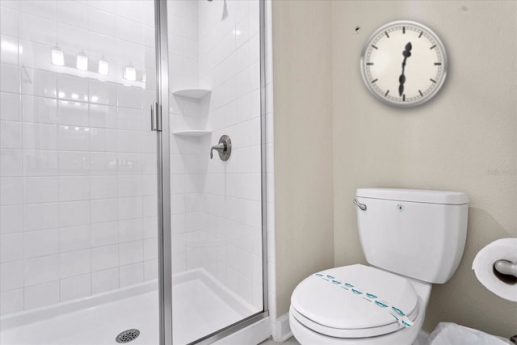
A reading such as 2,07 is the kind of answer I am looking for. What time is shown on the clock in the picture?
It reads 12,31
